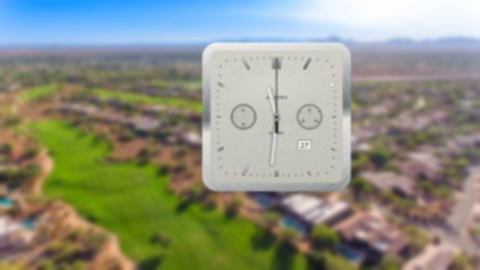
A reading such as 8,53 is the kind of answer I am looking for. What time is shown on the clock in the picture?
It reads 11,31
